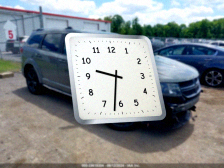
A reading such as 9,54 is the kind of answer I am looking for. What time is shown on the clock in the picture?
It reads 9,32
